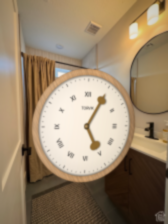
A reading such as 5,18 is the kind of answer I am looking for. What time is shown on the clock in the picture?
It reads 5,05
